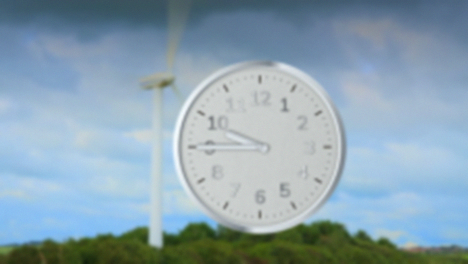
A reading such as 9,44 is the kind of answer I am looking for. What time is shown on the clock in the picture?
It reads 9,45
